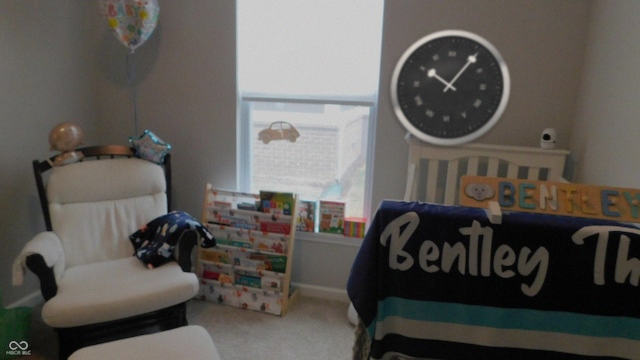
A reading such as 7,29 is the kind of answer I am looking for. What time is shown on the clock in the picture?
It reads 10,06
